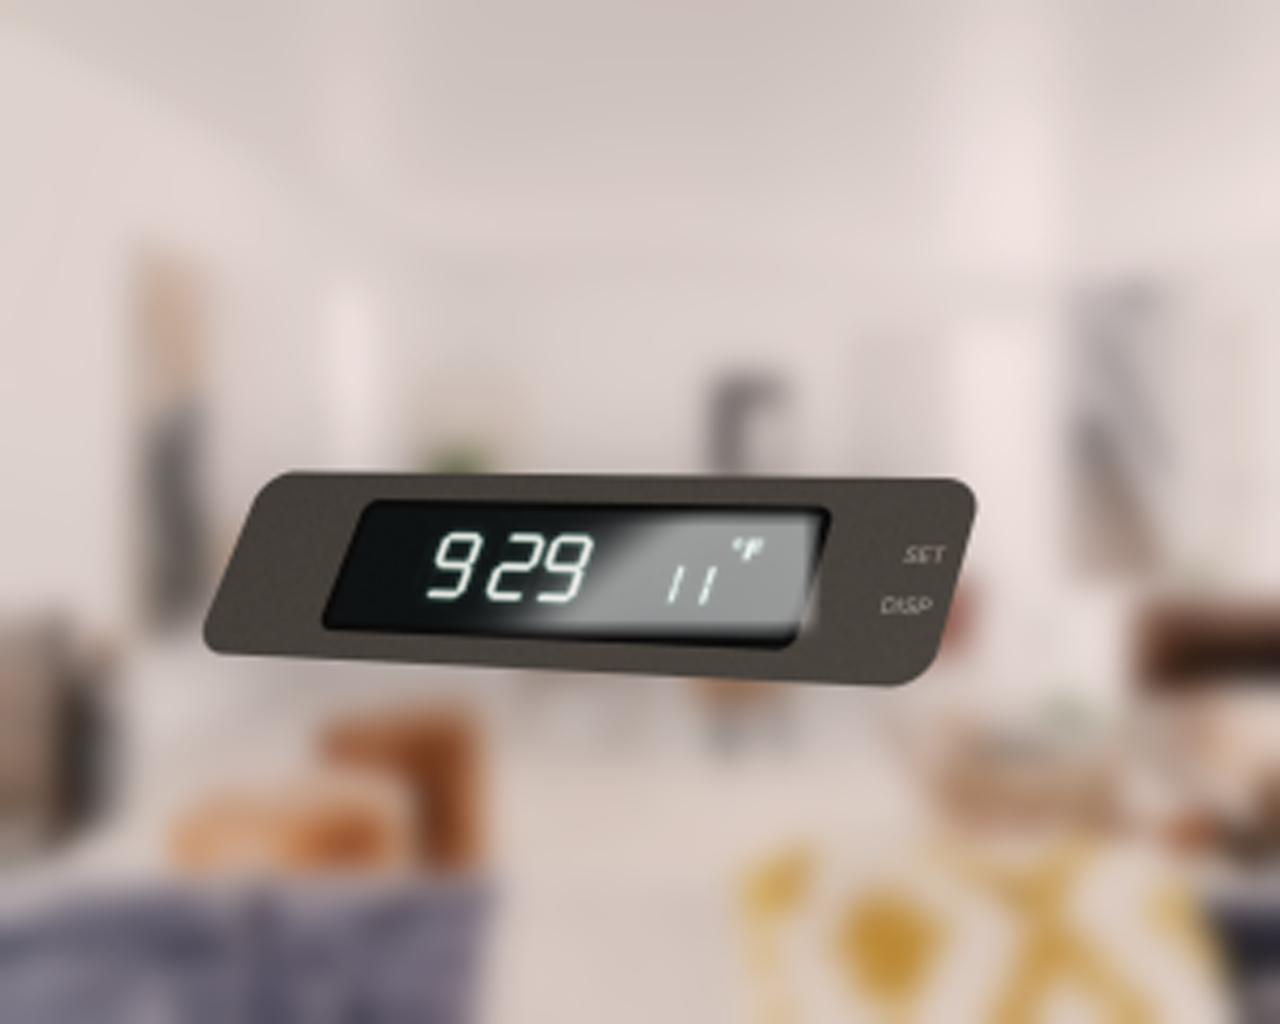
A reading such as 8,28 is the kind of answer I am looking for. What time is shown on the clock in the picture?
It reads 9,29
